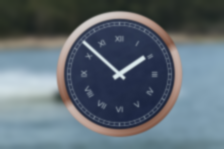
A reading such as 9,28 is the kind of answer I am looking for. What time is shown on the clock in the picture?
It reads 1,52
